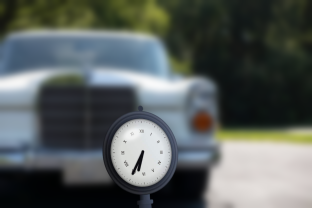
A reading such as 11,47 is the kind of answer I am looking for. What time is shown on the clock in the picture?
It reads 6,35
